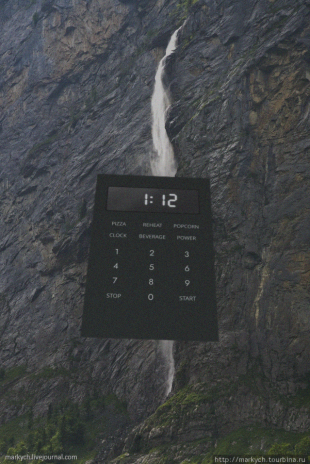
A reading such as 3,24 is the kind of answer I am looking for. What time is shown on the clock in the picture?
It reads 1,12
